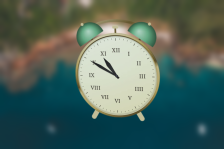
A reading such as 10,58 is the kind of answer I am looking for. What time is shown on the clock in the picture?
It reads 10,50
